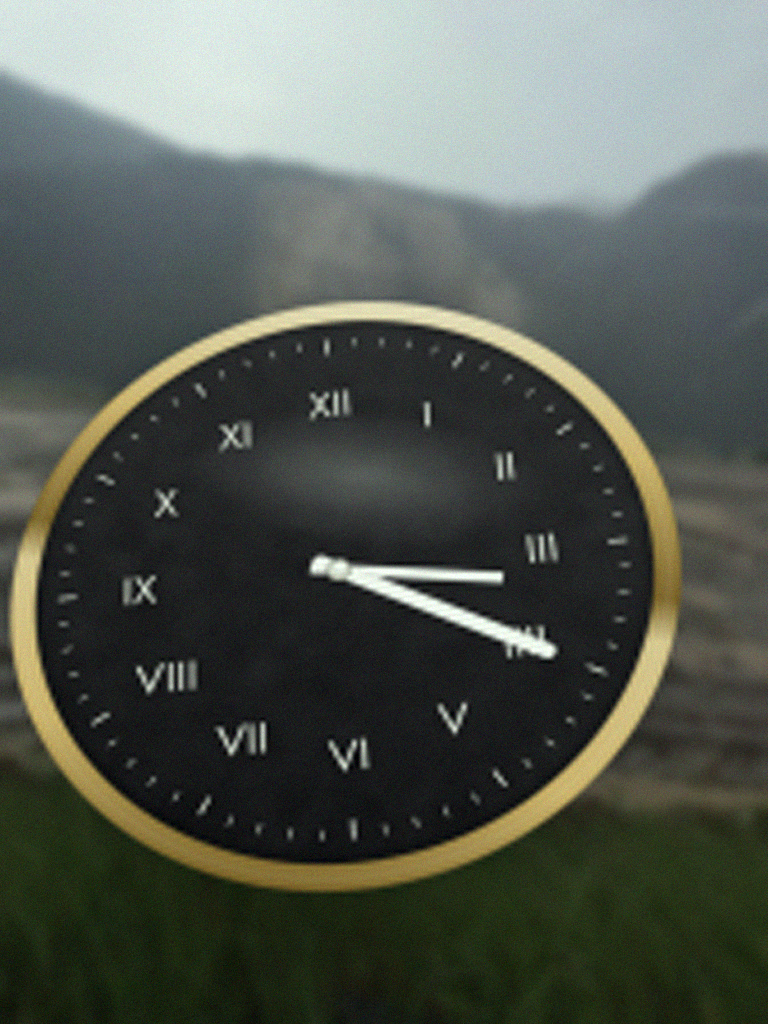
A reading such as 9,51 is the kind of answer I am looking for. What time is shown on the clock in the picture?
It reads 3,20
